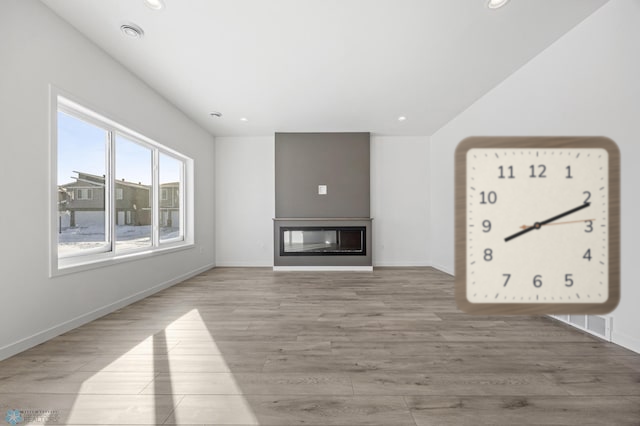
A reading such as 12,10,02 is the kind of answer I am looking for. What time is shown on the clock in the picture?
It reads 8,11,14
